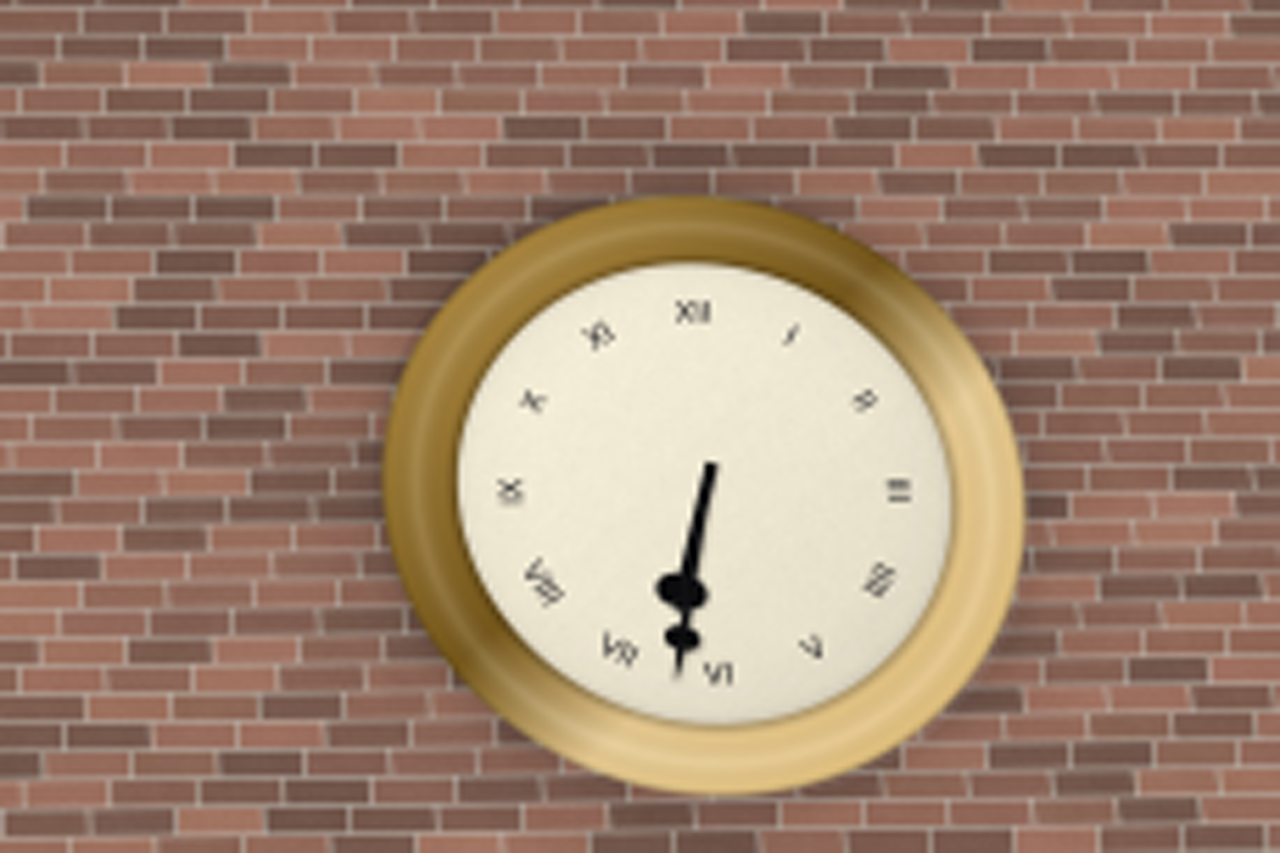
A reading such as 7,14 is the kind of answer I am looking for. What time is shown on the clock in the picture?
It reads 6,32
